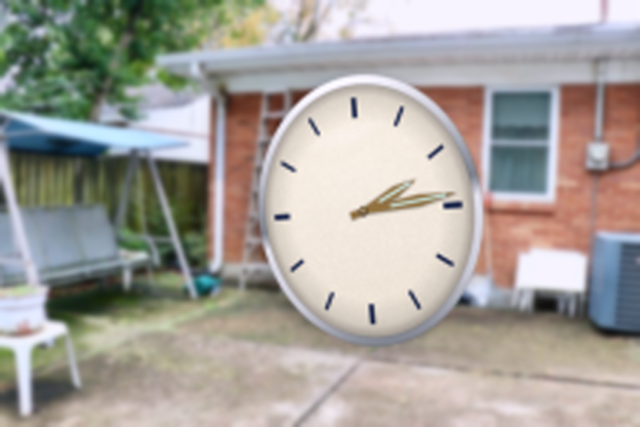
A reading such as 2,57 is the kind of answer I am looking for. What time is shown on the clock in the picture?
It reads 2,14
